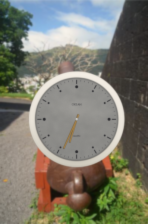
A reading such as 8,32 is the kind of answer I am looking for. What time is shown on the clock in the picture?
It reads 6,34
